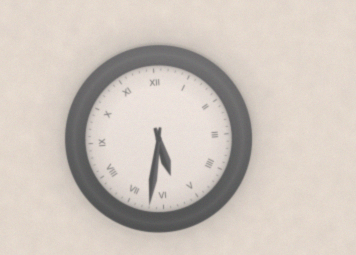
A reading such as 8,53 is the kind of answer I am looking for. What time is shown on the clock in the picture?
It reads 5,32
